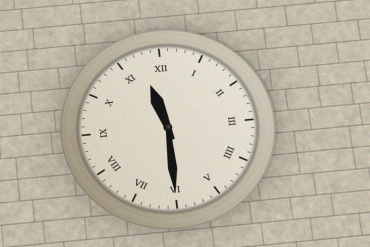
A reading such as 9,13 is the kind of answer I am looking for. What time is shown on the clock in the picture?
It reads 11,30
